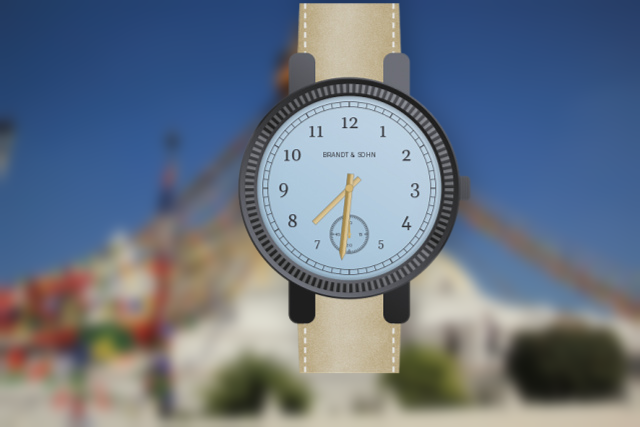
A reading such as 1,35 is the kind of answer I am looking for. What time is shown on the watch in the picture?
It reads 7,31
